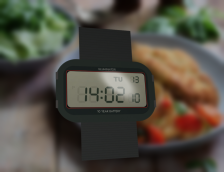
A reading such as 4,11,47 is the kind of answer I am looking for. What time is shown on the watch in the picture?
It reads 14,02,10
